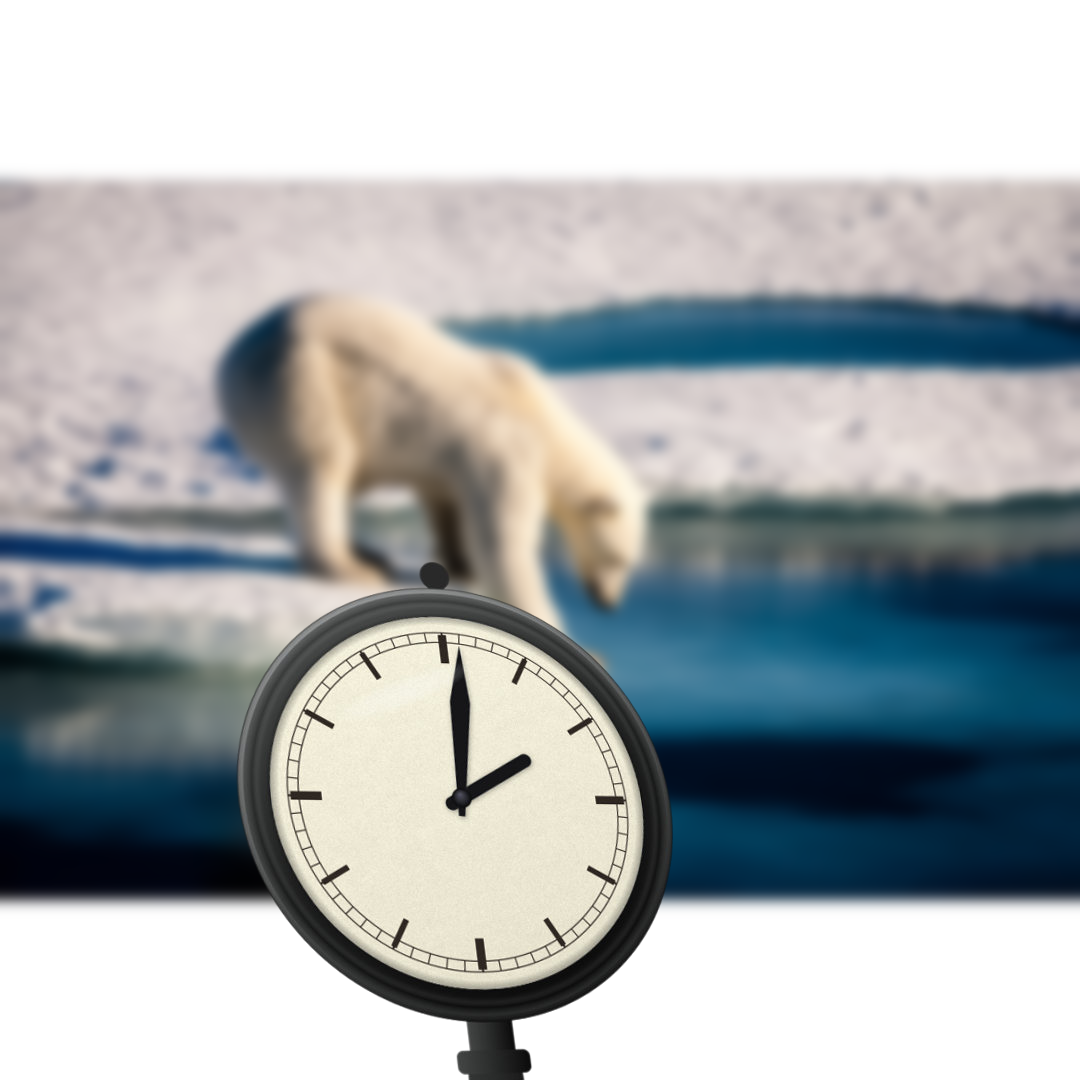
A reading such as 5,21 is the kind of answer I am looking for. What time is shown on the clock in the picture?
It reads 2,01
